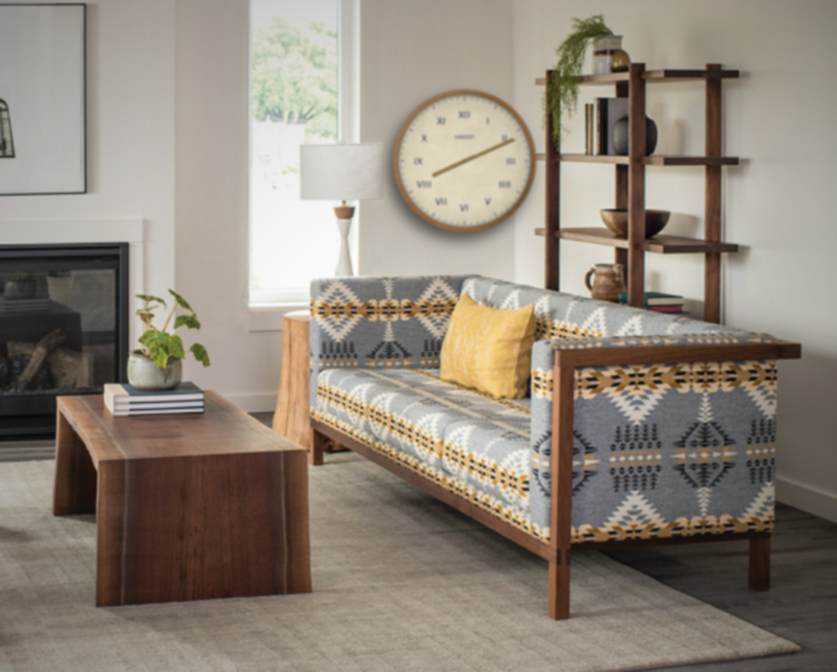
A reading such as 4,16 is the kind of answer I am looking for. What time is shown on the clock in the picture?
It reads 8,11
